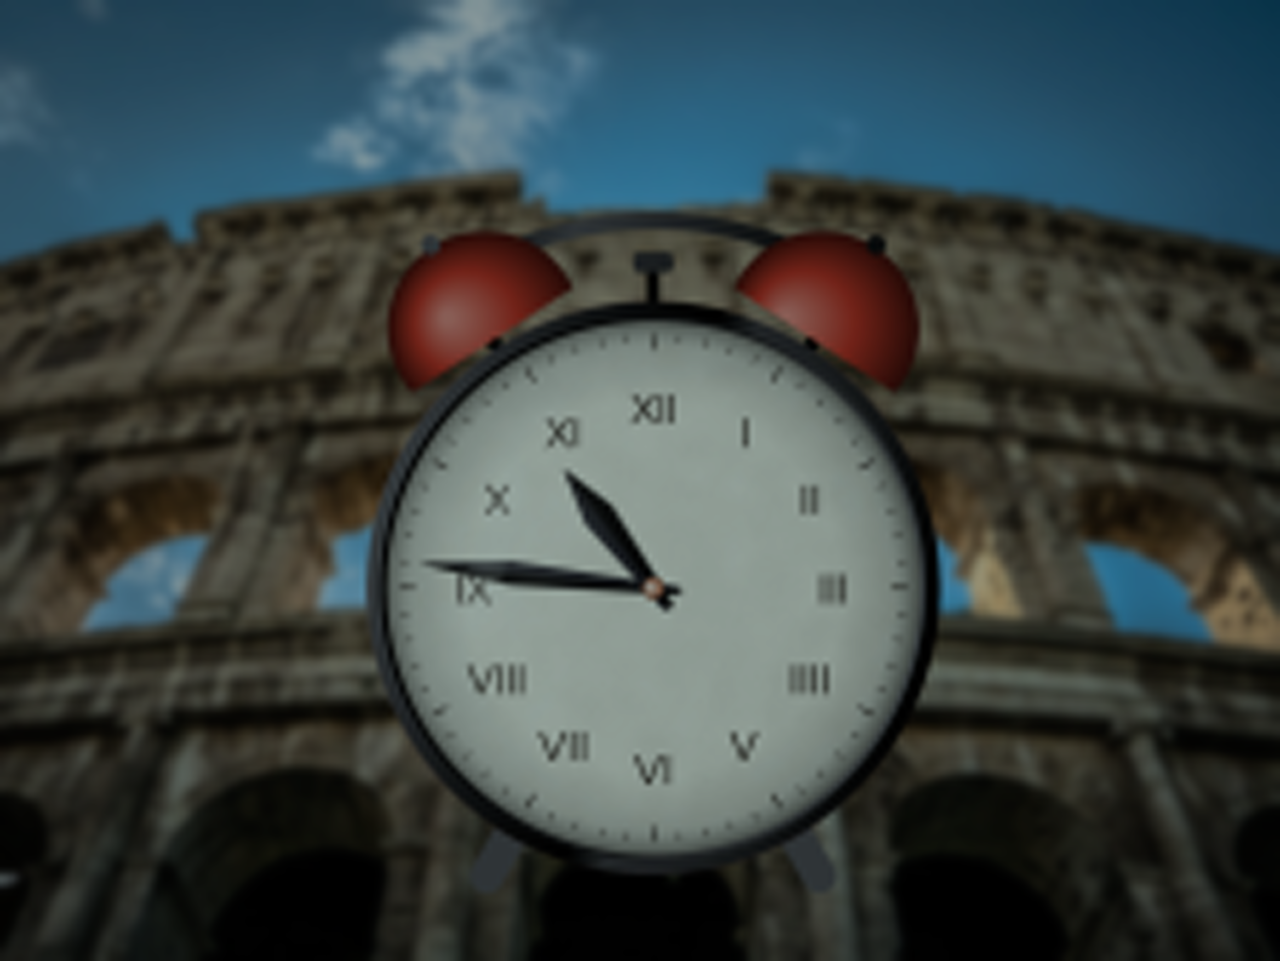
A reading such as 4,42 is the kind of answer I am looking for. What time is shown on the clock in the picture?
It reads 10,46
